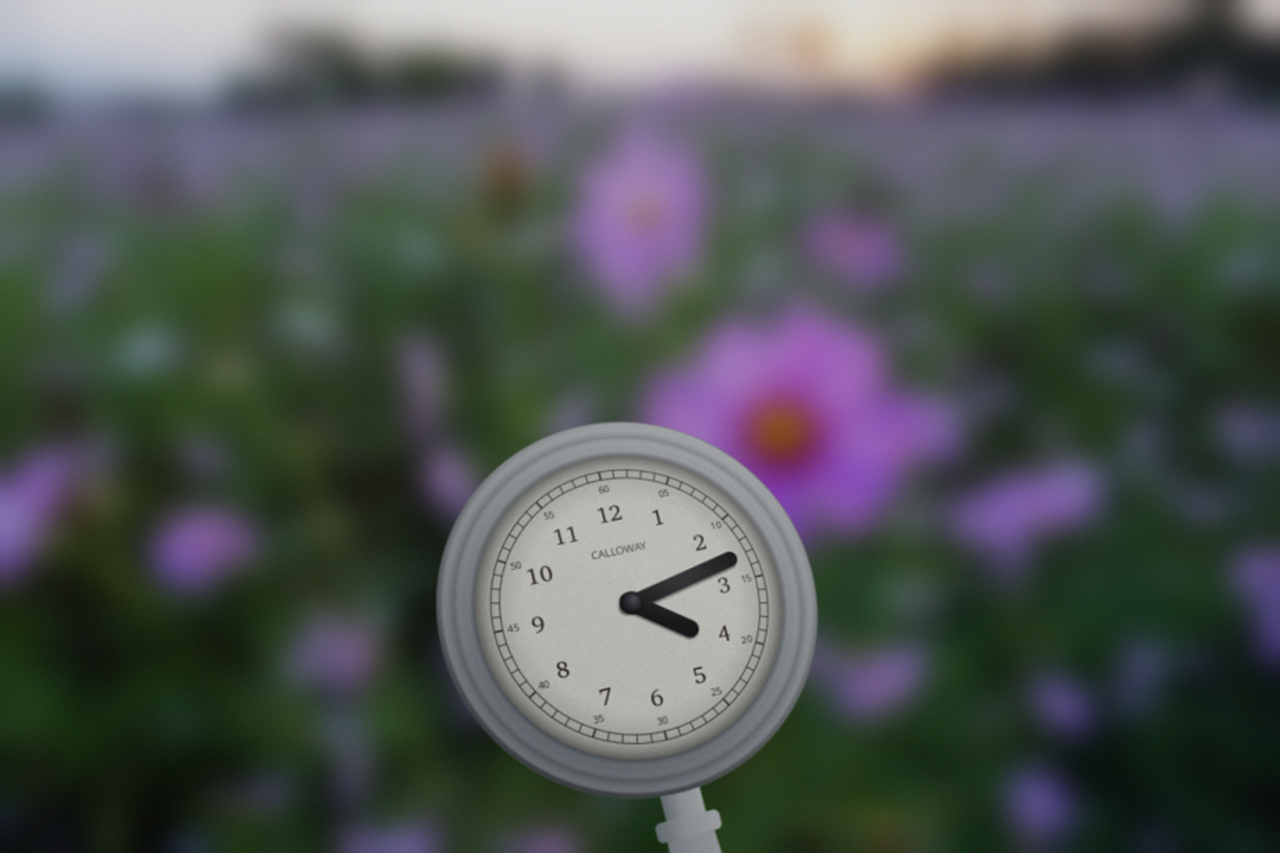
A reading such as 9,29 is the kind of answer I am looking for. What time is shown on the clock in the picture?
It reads 4,13
